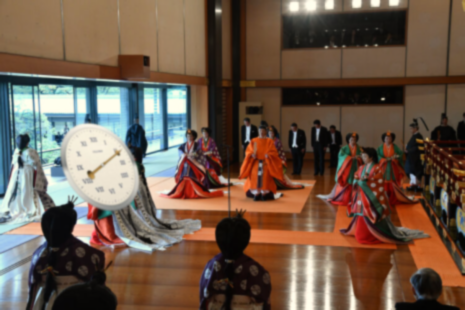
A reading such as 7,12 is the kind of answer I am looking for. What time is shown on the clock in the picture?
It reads 8,11
